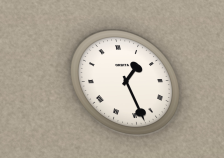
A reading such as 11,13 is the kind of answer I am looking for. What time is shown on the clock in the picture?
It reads 1,28
